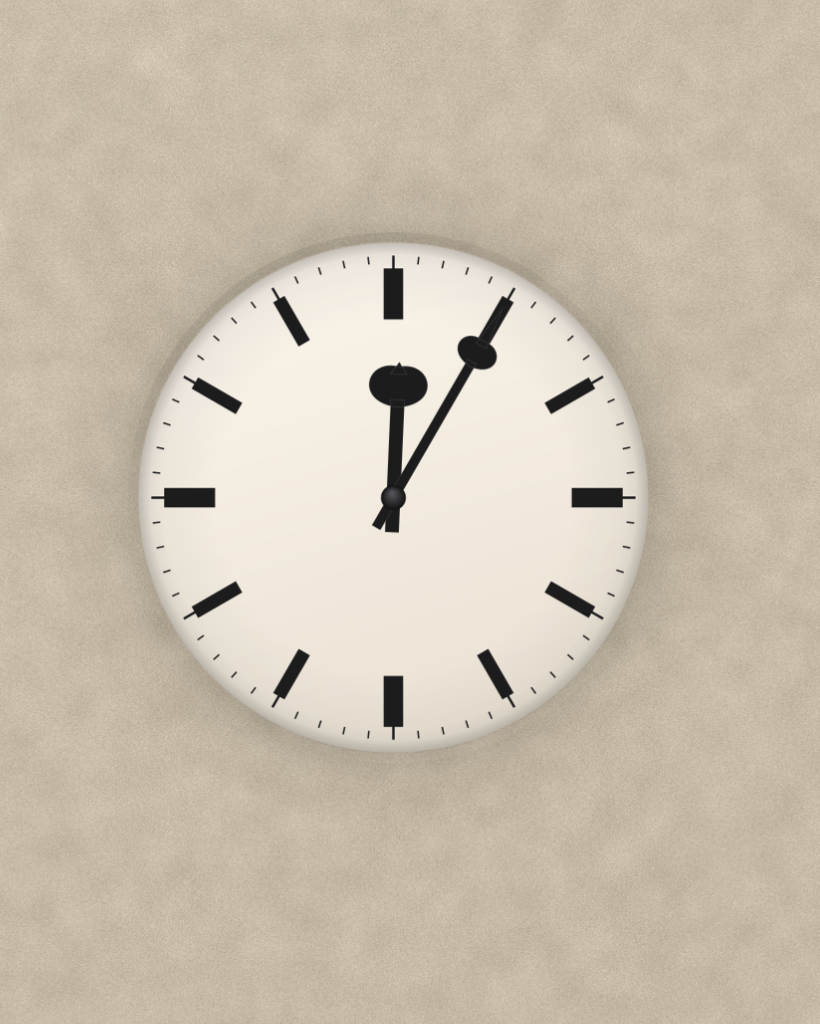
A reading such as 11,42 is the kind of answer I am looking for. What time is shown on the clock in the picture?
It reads 12,05
